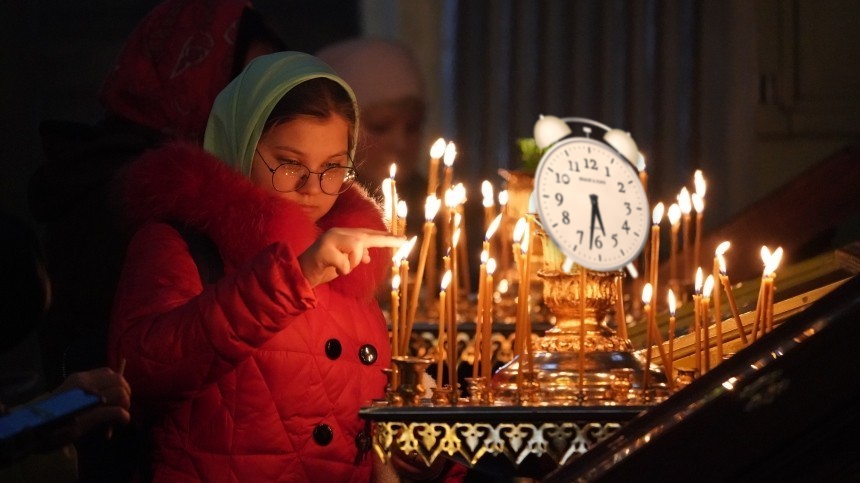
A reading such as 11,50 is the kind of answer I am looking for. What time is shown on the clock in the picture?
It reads 5,32
